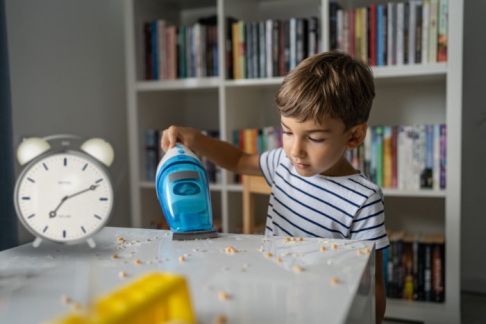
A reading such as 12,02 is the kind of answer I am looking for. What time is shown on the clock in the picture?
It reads 7,11
